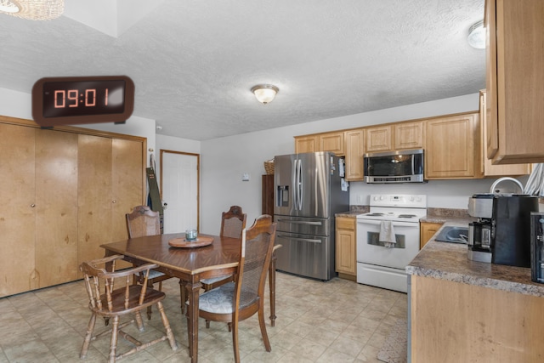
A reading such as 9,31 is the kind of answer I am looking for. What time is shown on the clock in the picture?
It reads 9,01
